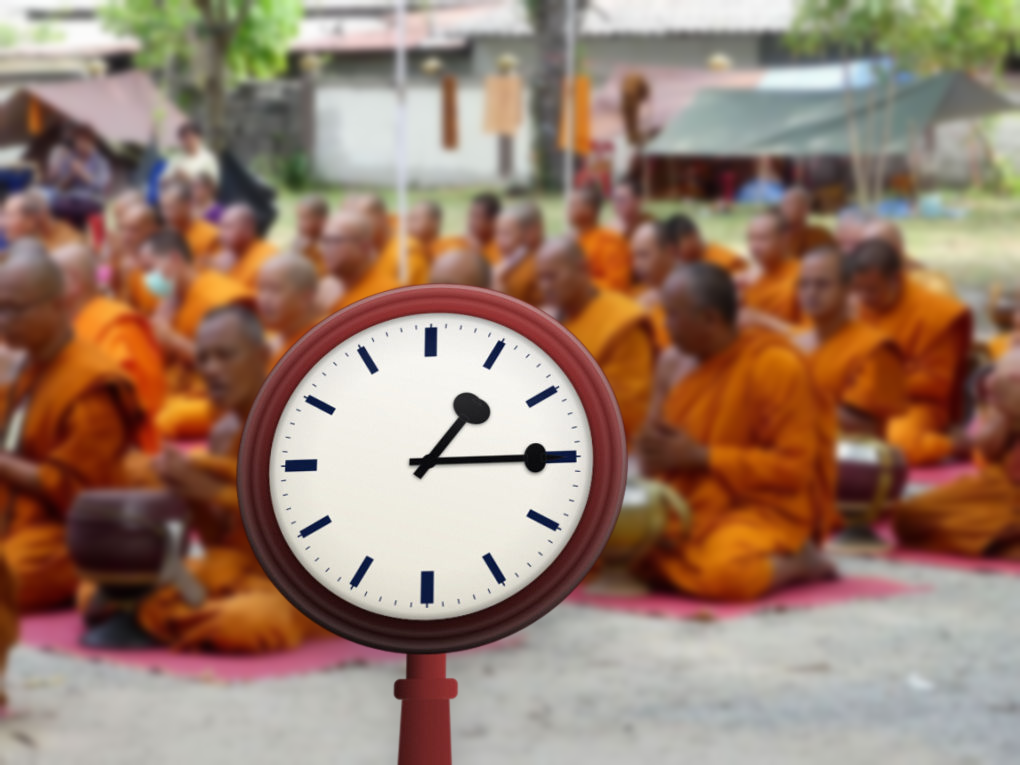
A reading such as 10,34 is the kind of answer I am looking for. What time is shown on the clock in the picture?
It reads 1,15
